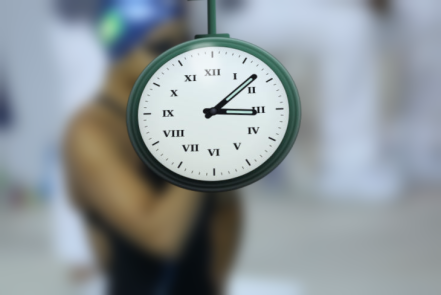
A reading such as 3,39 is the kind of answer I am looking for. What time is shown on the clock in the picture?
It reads 3,08
